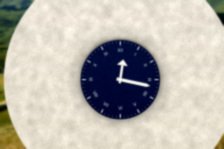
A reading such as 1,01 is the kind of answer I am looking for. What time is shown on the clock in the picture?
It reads 12,17
